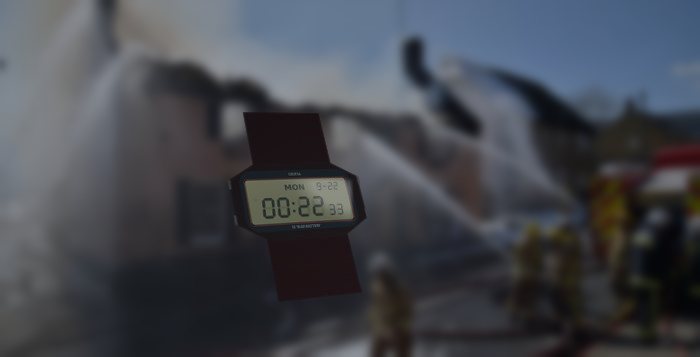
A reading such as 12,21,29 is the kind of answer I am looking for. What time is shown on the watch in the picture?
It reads 0,22,33
